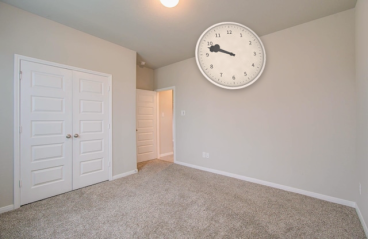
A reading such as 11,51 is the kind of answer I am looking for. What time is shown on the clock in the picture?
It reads 9,48
